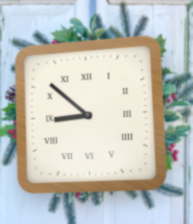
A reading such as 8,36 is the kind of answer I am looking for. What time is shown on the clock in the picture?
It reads 8,52
